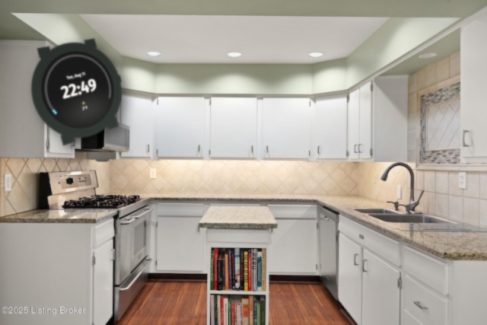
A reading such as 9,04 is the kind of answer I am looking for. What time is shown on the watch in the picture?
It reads 22,49
